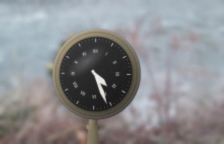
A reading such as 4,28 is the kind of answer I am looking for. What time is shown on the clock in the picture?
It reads 4,26
